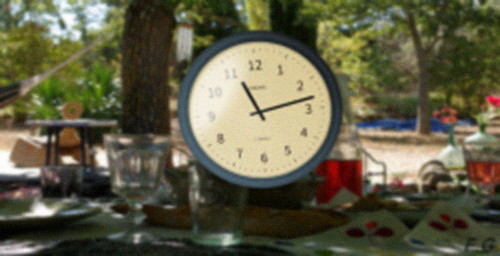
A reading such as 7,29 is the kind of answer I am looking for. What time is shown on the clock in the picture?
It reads 11,13
